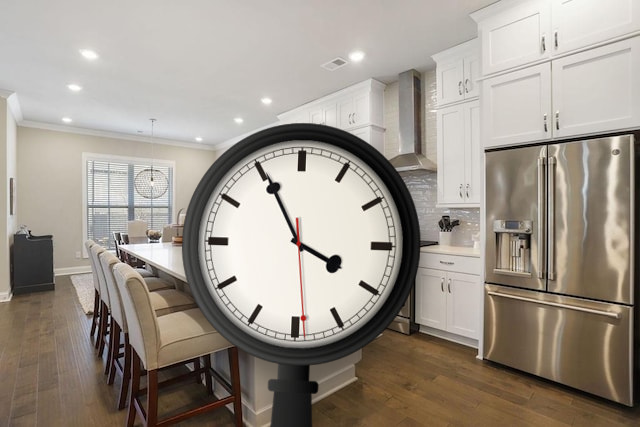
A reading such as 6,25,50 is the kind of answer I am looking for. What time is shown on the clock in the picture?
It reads 3,55,29
